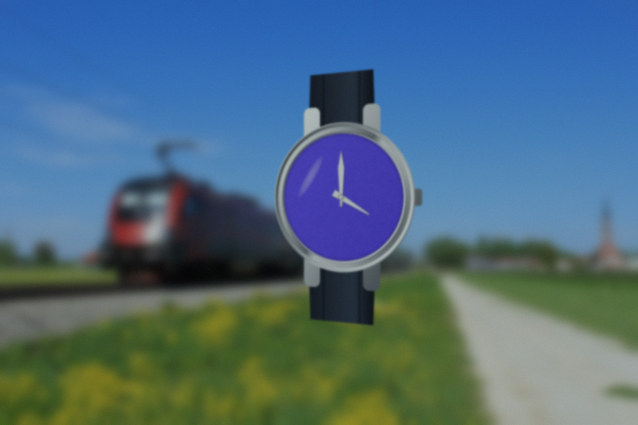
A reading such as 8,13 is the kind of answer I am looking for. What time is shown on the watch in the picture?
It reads 4,00
